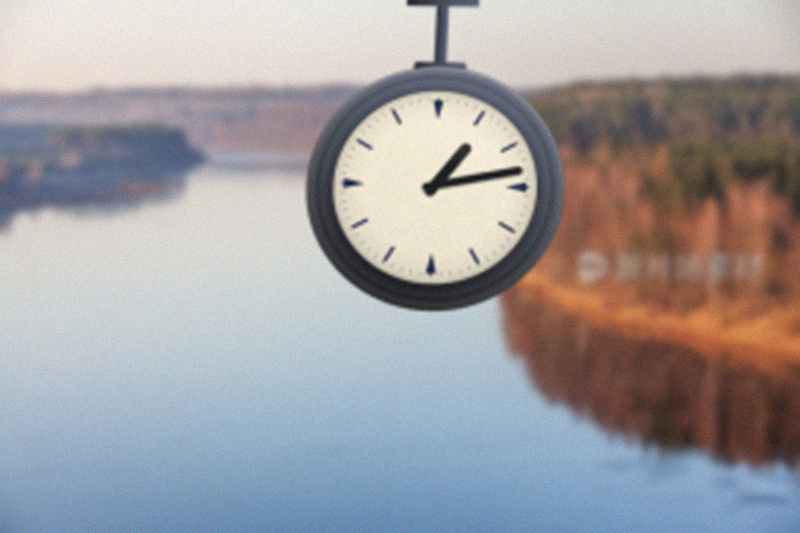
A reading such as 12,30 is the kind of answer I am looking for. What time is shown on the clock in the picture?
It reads 1,13
